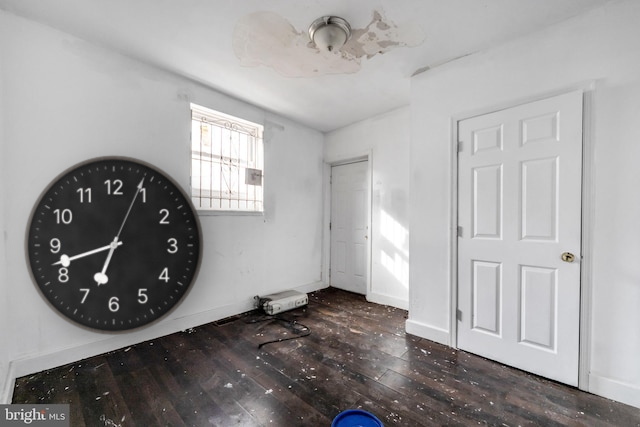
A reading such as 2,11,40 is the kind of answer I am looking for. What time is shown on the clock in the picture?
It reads 6,42,04
